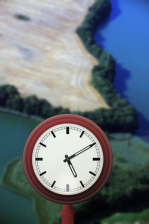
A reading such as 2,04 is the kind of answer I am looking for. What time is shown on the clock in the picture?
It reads 5,10
